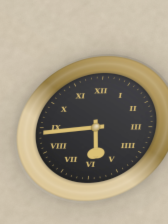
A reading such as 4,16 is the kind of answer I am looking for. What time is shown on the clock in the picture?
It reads 5,44
